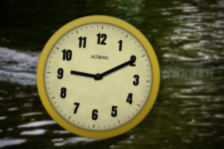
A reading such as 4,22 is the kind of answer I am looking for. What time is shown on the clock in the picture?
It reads 9,10
